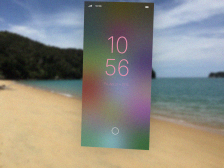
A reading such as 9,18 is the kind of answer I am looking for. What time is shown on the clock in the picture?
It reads 10,56
